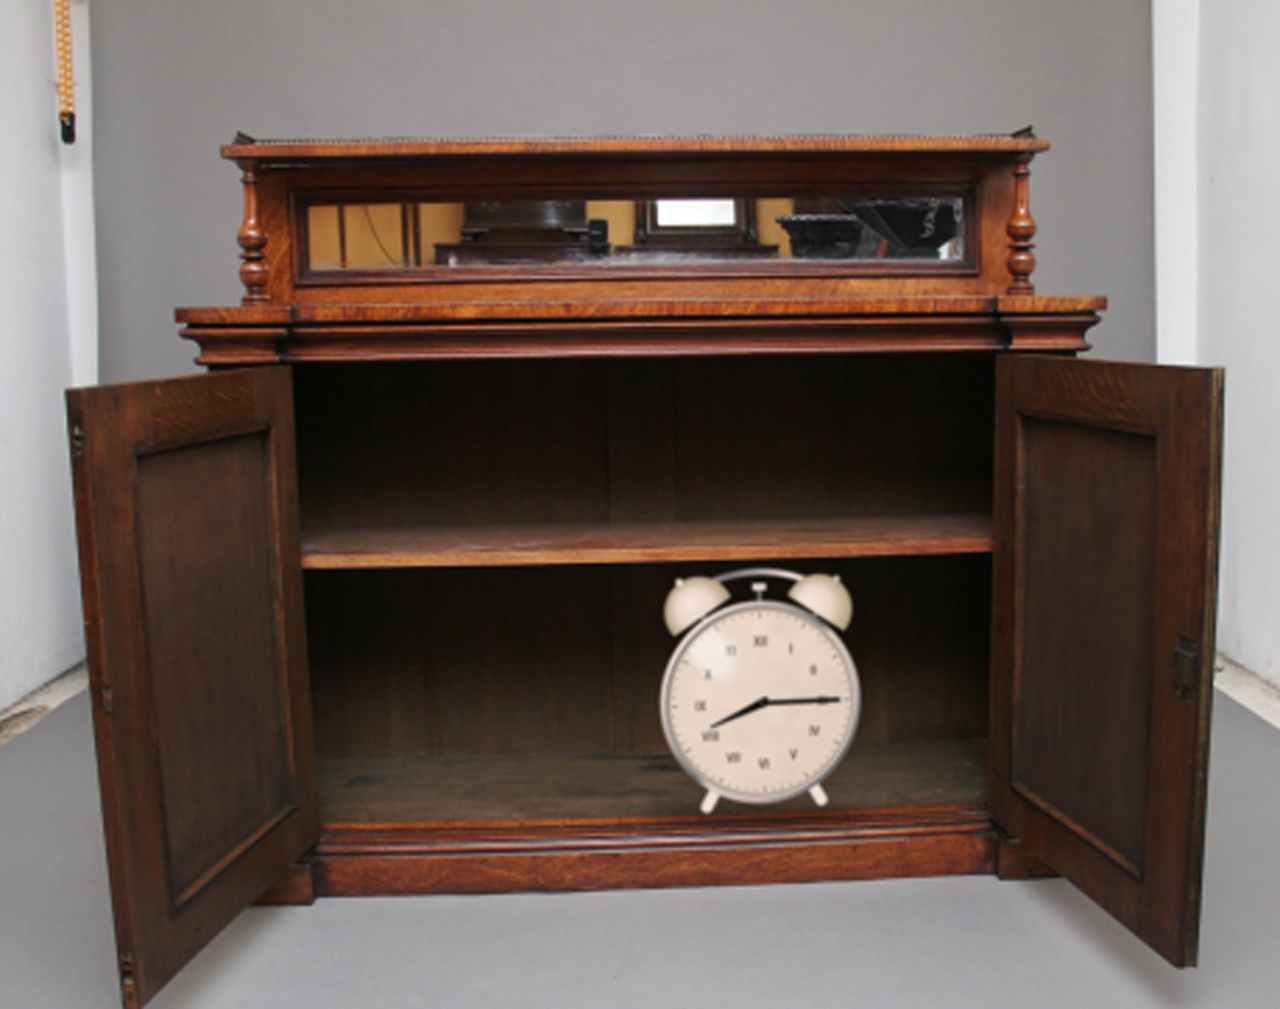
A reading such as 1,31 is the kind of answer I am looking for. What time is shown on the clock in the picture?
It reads 8,15
